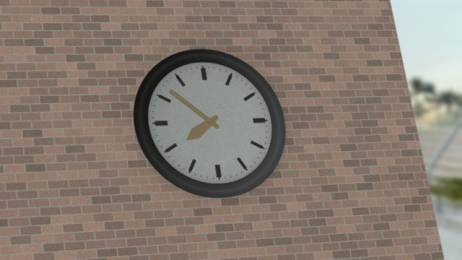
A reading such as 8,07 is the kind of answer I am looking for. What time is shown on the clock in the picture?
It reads 7,52
